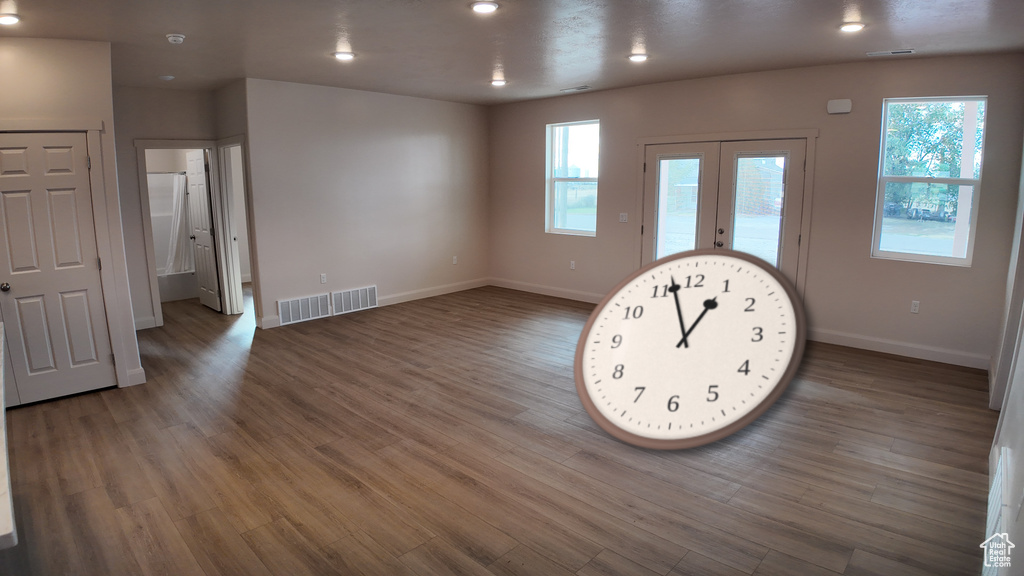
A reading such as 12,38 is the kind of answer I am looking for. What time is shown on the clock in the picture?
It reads 12,57
